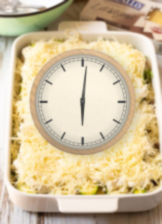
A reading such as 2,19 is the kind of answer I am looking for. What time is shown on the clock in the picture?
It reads 6,01
